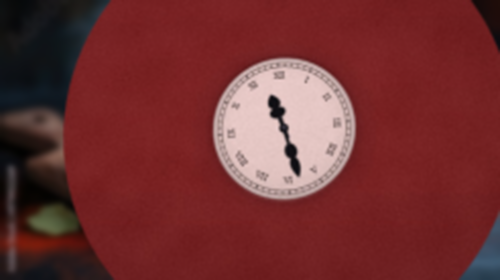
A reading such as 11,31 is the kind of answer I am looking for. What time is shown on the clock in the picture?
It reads 11,28
